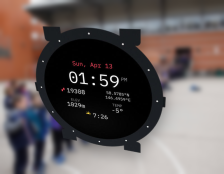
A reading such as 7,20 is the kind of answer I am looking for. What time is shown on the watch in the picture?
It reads 1,59
